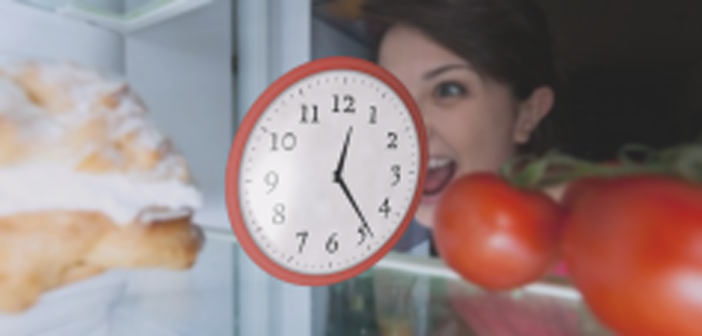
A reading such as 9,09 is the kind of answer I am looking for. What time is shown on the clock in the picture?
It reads 12,24
